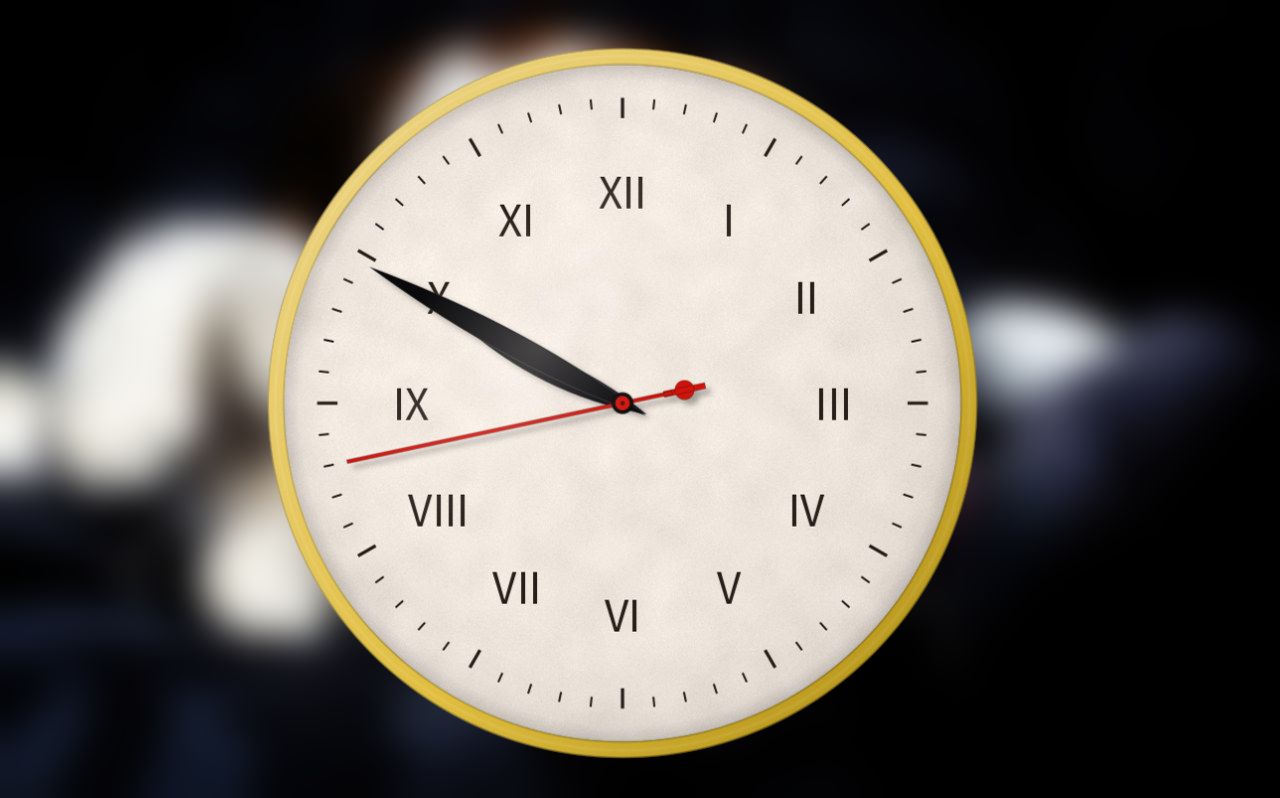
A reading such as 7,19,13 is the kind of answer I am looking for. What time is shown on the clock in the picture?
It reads 9,49,43
